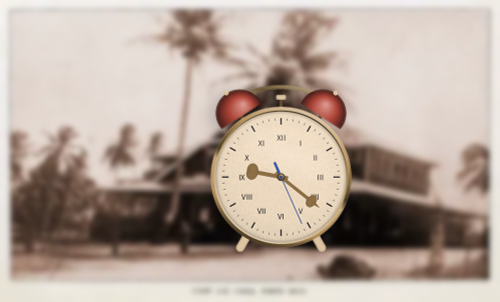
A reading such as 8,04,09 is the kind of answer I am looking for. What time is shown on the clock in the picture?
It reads 9,21,26
